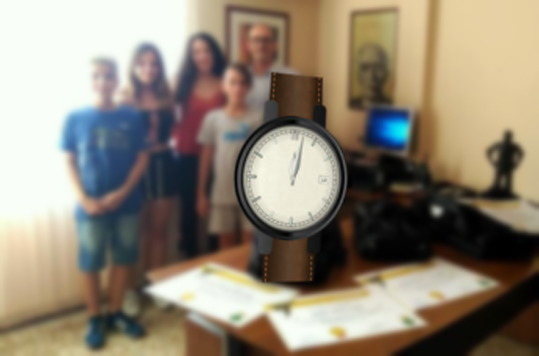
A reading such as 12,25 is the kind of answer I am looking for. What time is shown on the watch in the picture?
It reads 12,02
